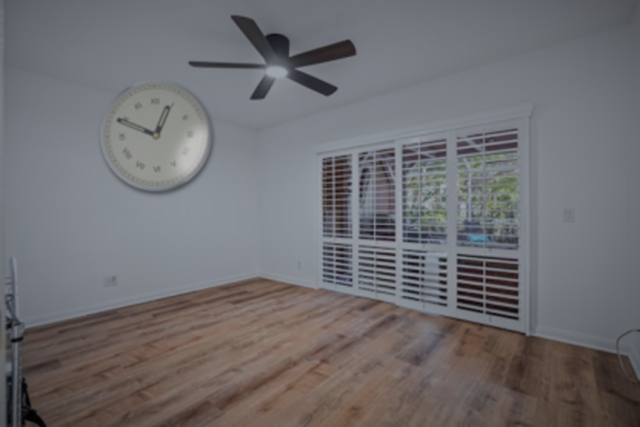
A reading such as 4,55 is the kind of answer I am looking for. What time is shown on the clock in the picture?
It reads 12,49
